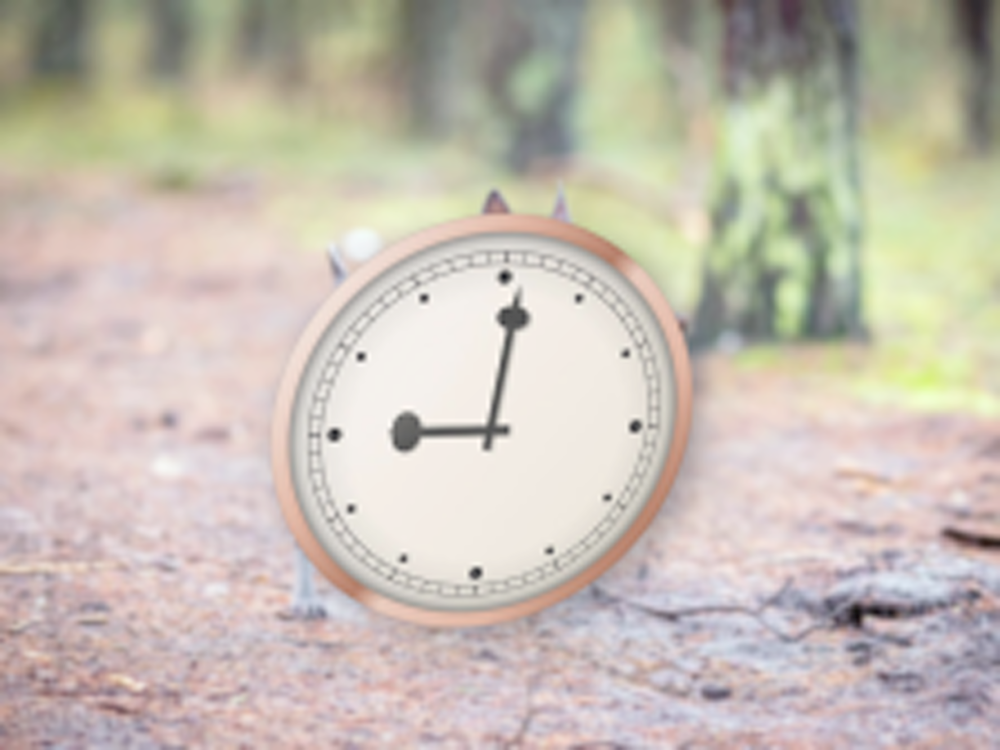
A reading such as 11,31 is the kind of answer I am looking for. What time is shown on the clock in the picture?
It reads 9,01
